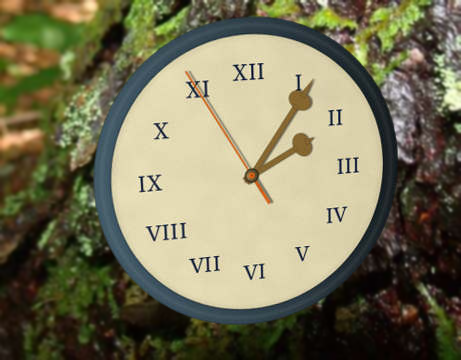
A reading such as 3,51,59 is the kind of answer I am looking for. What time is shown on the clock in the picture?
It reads 2,05,55
